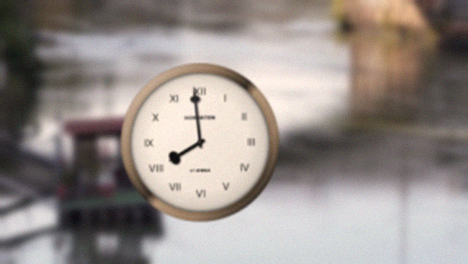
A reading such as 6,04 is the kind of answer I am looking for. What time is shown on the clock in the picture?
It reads 7,59
